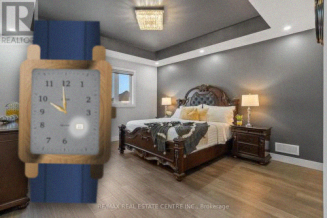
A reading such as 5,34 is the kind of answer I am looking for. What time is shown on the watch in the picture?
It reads 9,59
